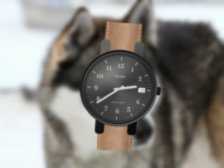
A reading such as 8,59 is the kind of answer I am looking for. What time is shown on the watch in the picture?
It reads 2,39
